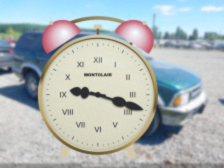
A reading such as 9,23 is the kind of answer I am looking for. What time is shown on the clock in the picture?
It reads 9,18
